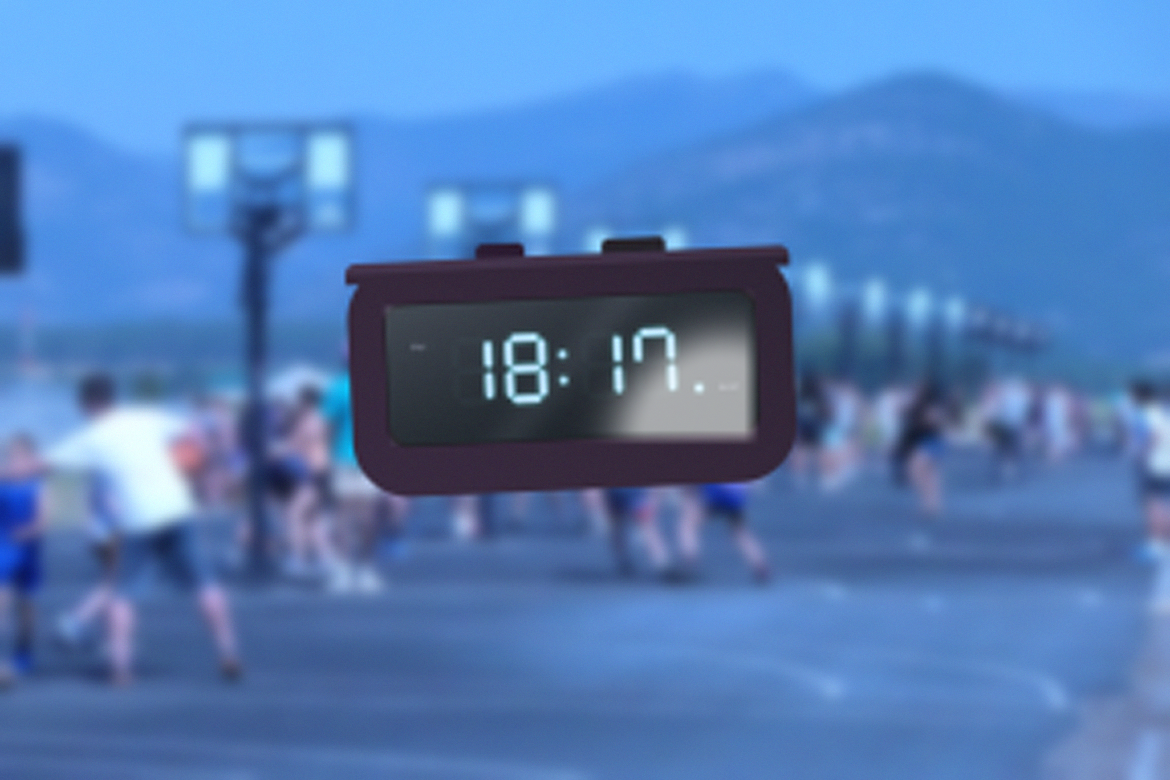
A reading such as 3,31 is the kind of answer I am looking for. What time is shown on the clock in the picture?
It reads 18,17
